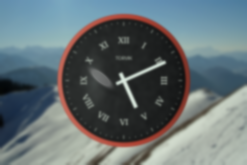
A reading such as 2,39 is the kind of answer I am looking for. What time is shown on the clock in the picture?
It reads 5,11
